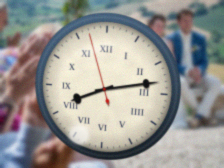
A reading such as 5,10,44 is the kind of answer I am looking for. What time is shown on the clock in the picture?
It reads 8,12,57
